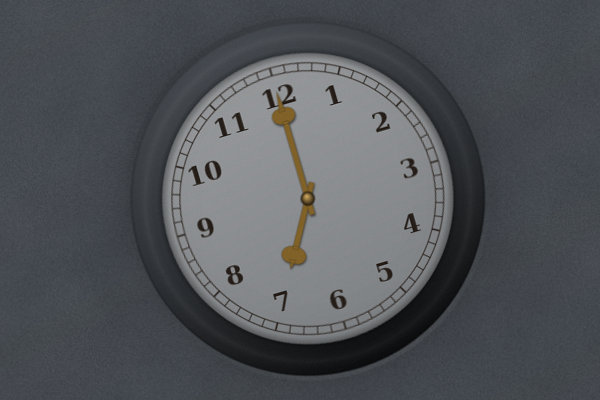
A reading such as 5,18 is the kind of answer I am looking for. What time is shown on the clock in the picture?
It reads 7,00
